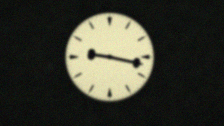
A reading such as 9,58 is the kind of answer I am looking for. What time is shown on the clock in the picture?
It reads 9,17
